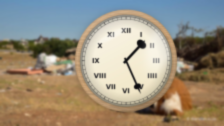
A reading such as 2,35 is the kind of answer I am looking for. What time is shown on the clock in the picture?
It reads 1,26
